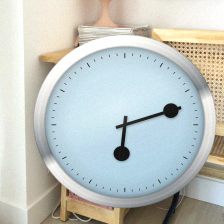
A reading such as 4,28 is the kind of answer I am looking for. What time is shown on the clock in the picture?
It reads 6,12
